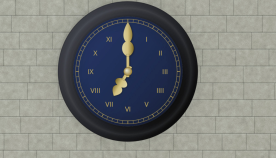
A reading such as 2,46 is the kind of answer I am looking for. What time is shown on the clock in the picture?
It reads 7,00
